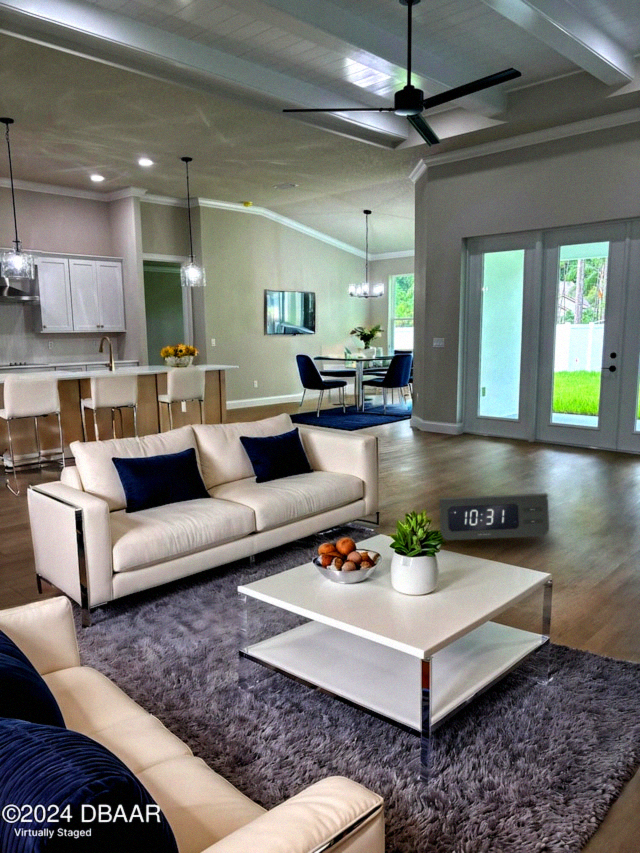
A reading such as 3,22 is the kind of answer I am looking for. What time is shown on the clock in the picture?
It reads 10,31
